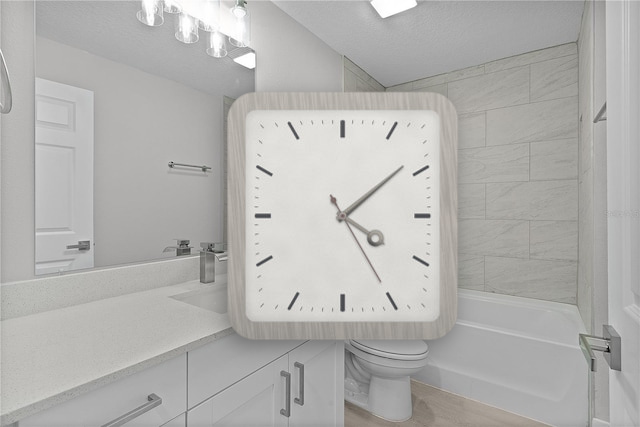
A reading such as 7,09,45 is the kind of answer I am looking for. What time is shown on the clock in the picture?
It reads 4,08,25
